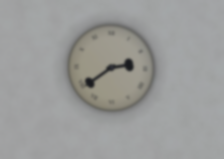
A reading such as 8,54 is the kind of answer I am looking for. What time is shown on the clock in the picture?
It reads 2,39
